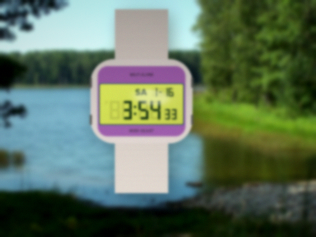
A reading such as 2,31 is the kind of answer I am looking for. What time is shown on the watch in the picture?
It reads 3,54
